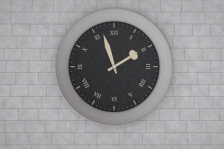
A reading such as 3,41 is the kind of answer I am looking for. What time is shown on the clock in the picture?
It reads 1,57
